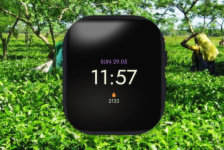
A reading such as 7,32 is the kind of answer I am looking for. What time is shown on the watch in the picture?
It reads 11,57
